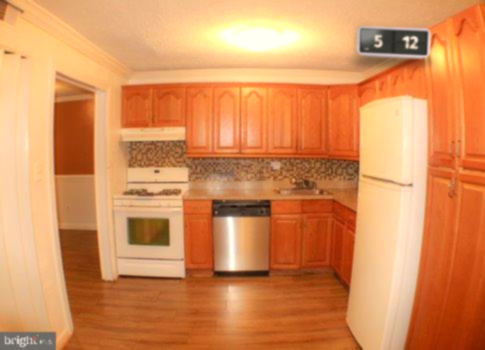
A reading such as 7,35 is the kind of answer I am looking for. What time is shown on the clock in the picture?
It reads 5,12
